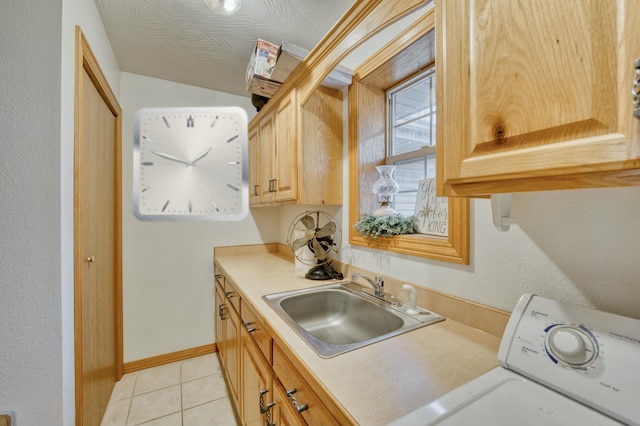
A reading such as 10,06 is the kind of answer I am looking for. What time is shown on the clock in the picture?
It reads 1,48
